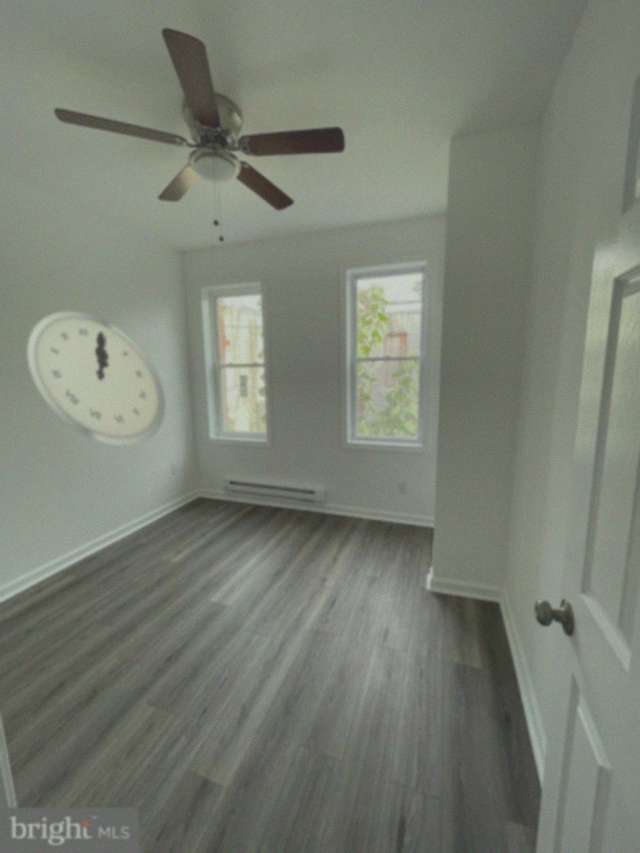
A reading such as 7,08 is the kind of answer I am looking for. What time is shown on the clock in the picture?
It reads 1,04
